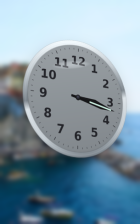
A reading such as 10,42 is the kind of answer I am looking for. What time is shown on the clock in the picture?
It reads 3,17
